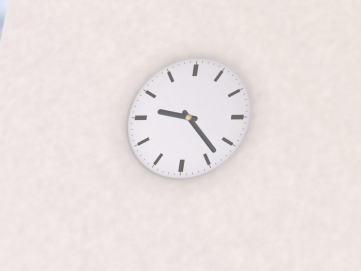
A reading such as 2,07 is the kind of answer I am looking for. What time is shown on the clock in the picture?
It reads 9,23
